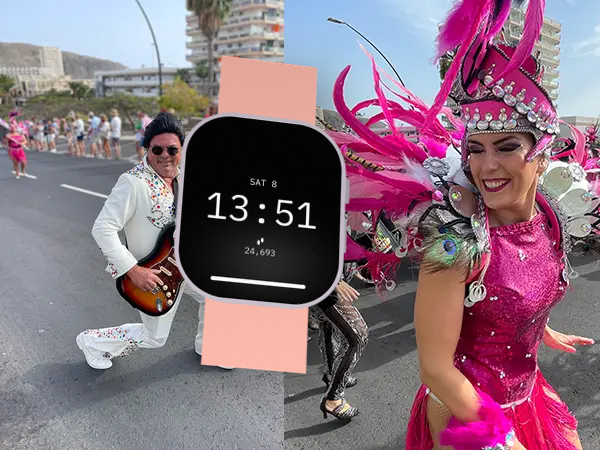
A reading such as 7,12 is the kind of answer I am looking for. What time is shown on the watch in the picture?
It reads 13,51
